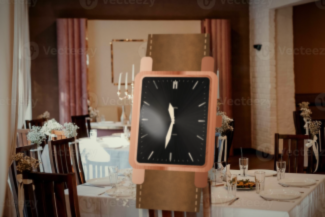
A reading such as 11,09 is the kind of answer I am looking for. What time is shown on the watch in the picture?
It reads 11,32
